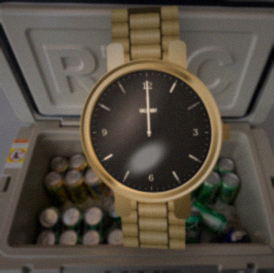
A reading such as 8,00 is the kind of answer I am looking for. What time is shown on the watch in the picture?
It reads 12,00
